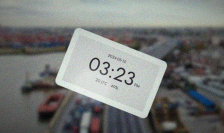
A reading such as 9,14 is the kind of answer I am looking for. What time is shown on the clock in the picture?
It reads 3,23
